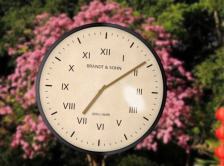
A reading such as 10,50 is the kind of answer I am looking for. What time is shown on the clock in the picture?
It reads 7,09
